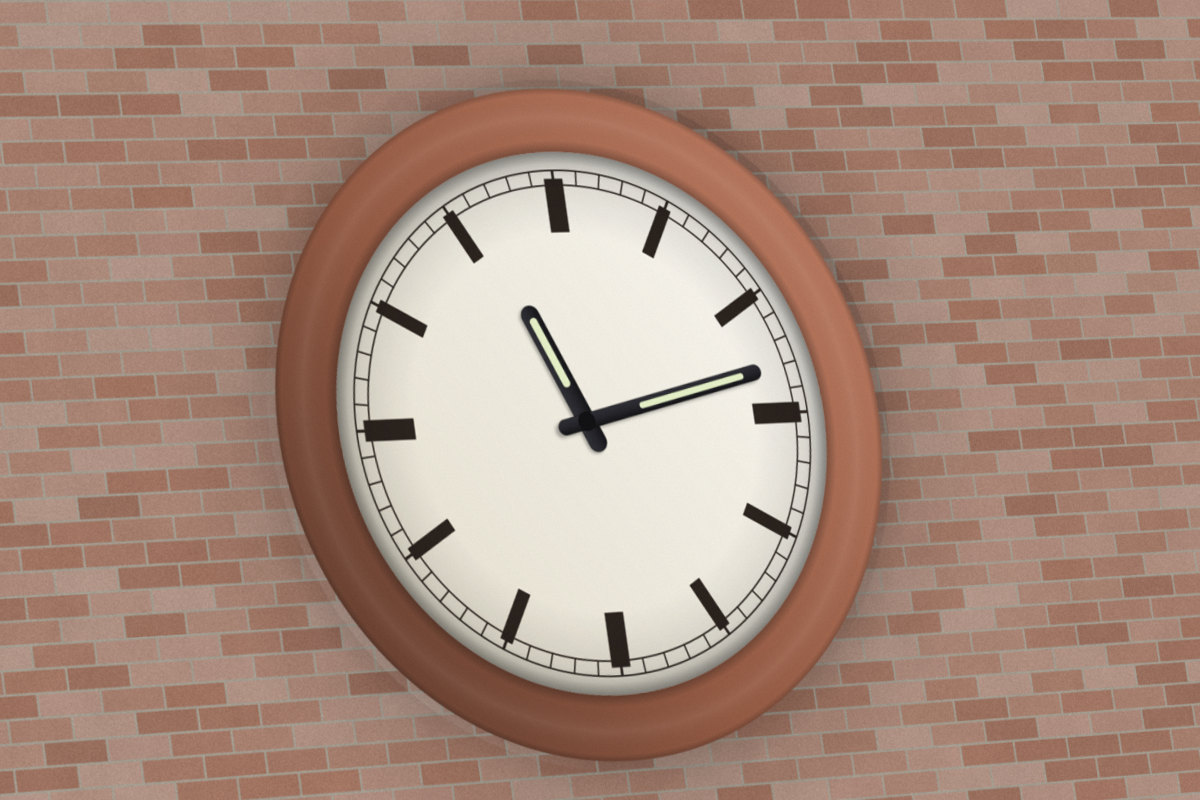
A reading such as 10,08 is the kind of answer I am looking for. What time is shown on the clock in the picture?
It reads 11,13
